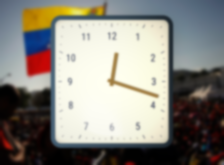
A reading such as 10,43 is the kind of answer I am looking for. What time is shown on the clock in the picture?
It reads 12,18
